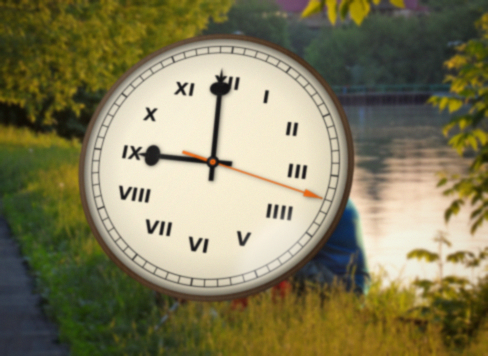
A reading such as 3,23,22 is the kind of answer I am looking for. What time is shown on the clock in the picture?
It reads 8,59,17
